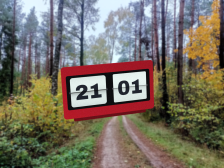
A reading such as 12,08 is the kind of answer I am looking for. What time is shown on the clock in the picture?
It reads 21,01
